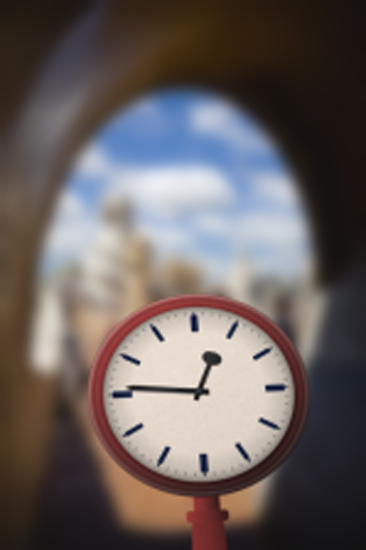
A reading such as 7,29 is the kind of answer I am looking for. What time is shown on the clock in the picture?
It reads 12,46
